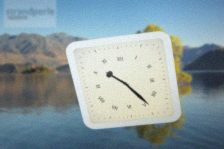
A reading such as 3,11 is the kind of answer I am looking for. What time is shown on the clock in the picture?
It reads 10,24
